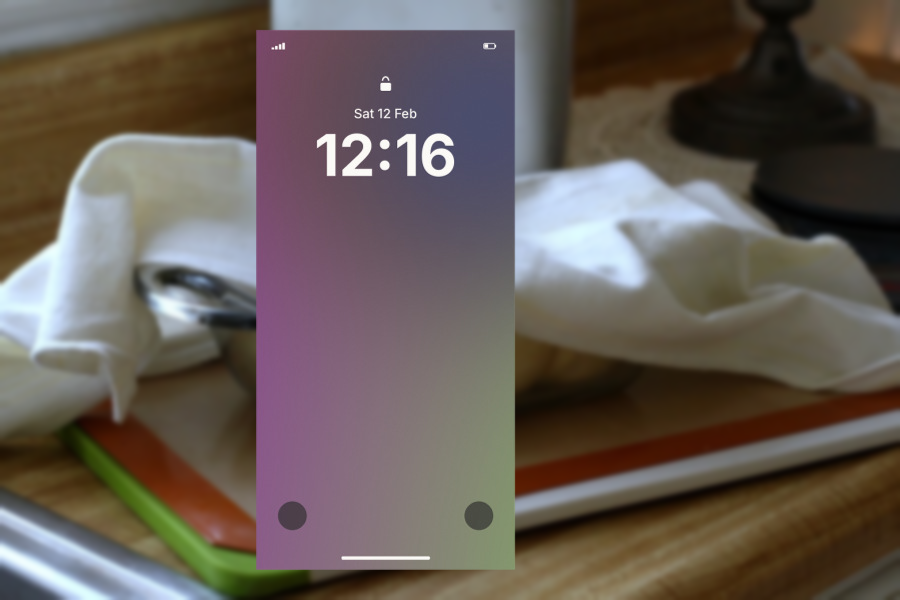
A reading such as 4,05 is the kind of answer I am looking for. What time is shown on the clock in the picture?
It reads 12,16
